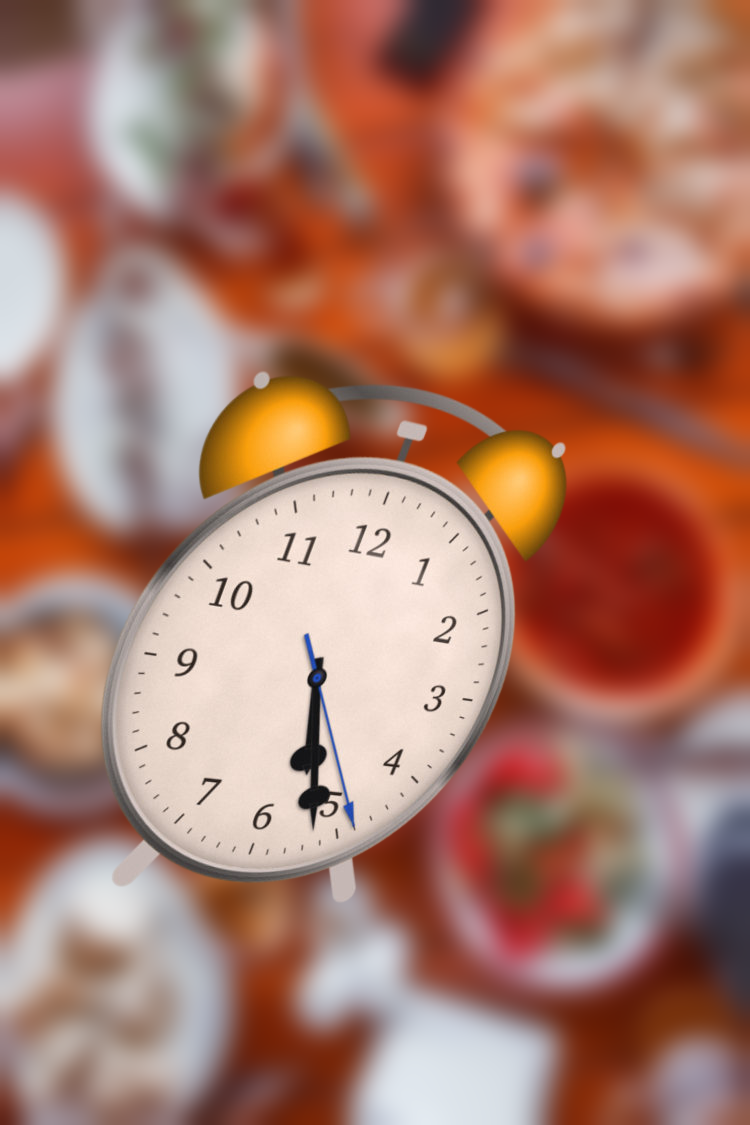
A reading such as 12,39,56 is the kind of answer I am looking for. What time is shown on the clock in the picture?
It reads 5,26,24
